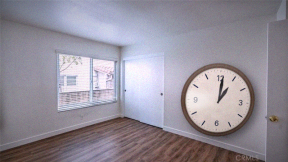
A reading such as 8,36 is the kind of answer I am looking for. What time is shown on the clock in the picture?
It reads 1,01
